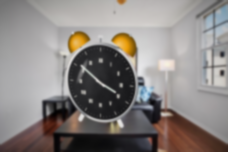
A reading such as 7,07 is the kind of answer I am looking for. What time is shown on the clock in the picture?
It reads 3,51
